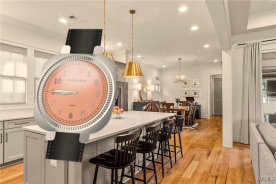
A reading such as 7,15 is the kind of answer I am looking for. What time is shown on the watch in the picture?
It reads 8,45
